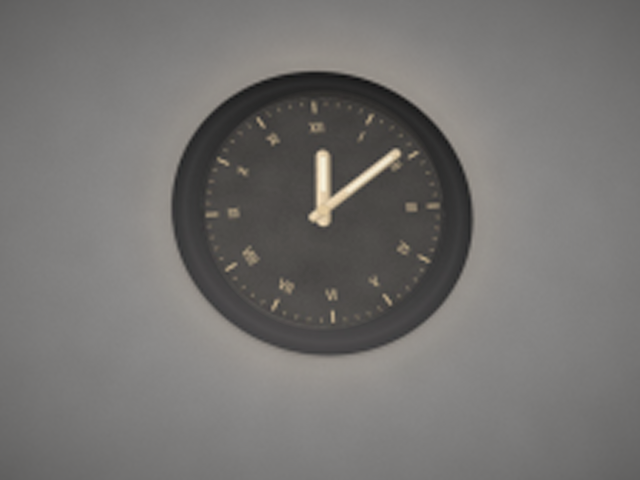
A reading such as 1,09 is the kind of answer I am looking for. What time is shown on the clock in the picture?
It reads 12,09
